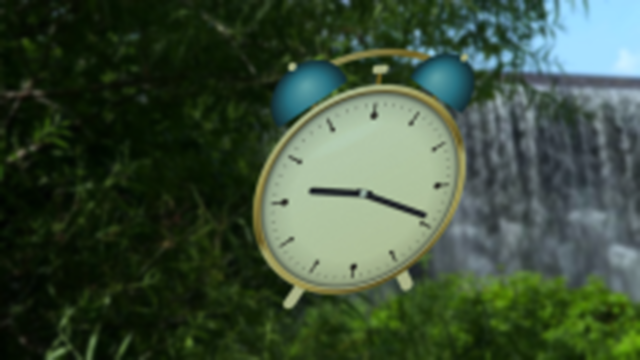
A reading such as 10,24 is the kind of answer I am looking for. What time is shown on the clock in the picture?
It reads 9,19
